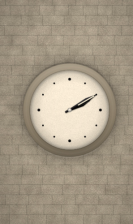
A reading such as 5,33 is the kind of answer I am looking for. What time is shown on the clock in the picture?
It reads 2,10
